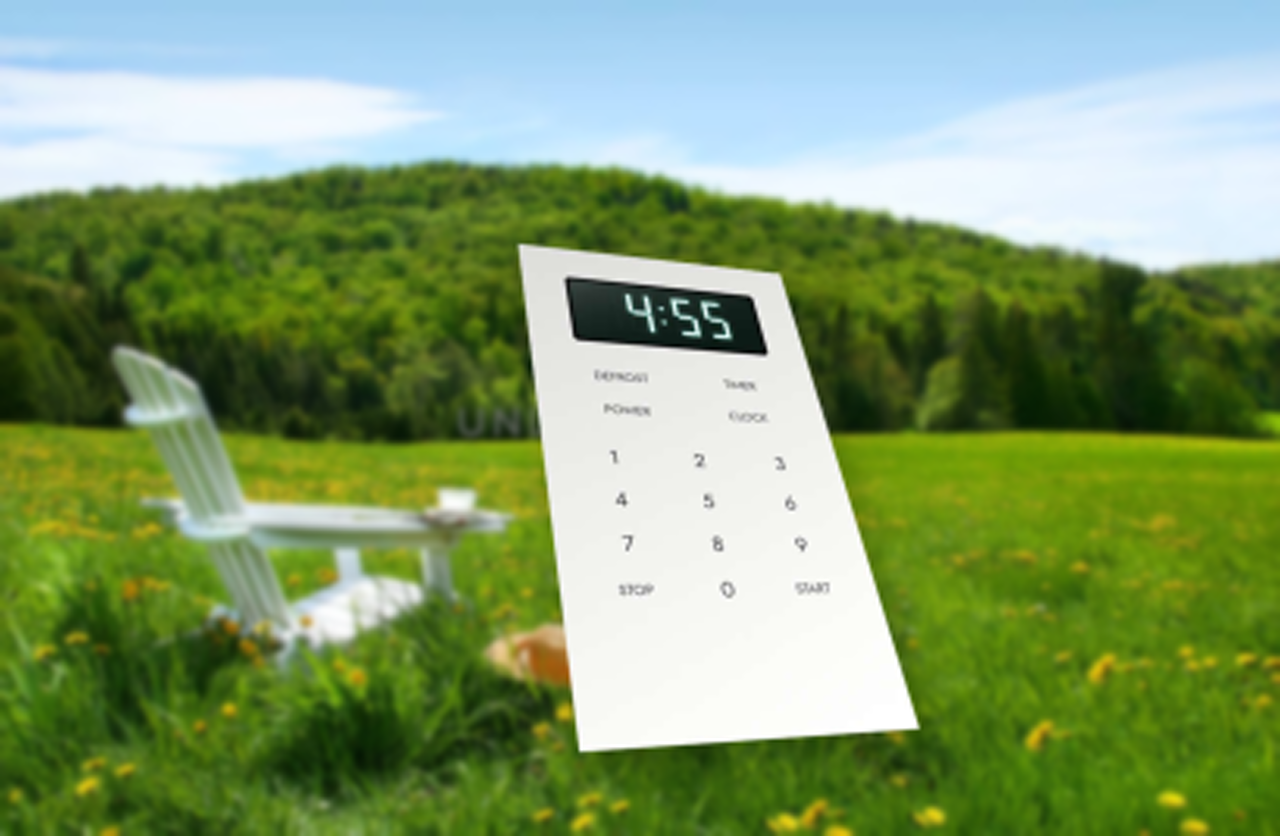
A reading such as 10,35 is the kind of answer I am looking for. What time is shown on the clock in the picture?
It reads 4,55
